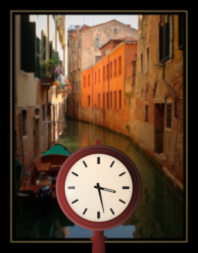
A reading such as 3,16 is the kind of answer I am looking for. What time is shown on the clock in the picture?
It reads 3,28
